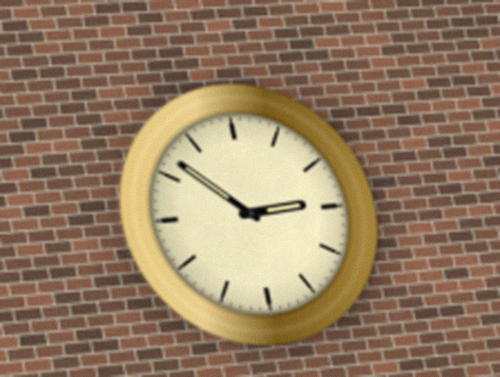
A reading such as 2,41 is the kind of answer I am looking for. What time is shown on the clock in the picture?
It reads 2,52
